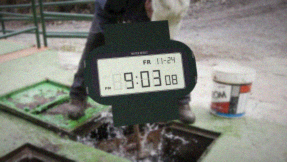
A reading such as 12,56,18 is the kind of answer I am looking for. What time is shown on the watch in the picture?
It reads 9,03,08
